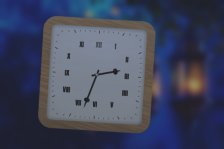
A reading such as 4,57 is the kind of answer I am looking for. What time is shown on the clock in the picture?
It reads 2,33
